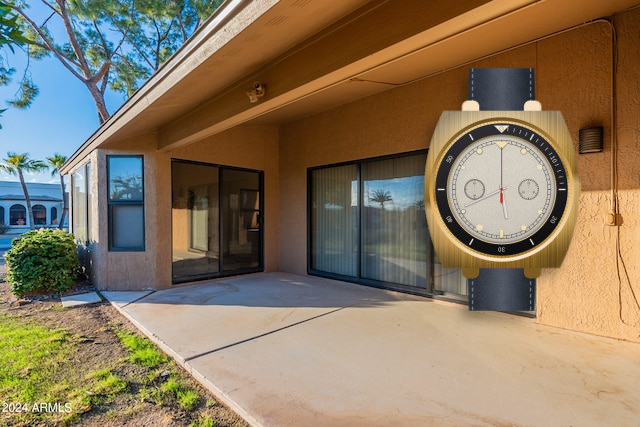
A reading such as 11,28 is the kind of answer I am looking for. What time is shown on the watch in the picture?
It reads 5,41
